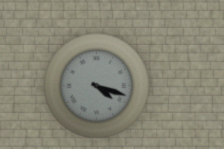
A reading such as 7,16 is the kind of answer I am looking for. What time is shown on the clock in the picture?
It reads 4,18
